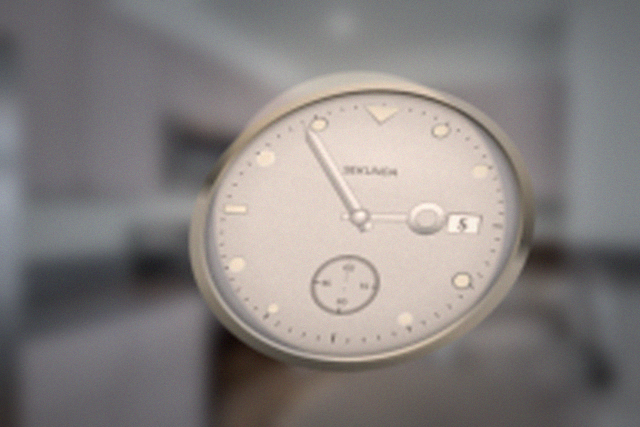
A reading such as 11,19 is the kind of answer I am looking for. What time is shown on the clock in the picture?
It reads 2,54
